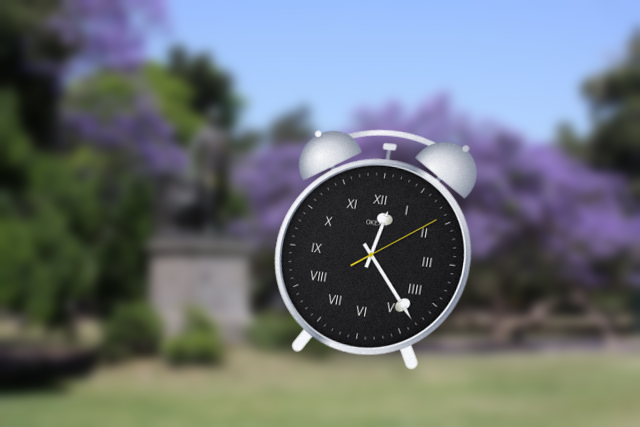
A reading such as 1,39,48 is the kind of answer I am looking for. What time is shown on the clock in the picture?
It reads 12,23,09
